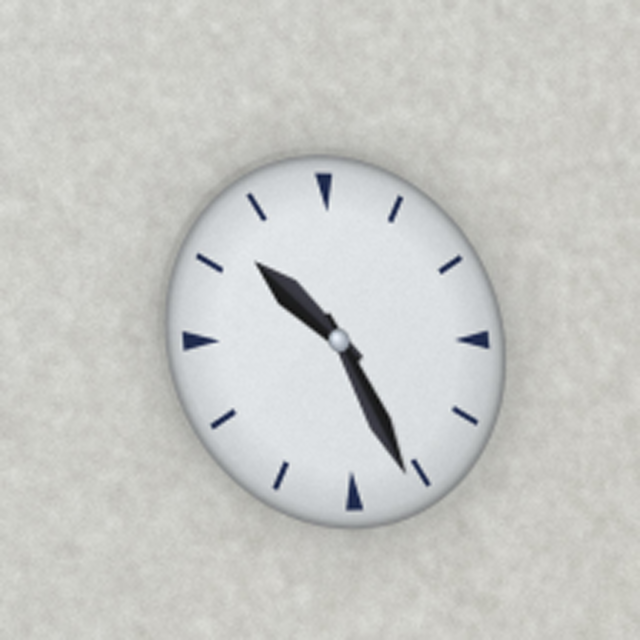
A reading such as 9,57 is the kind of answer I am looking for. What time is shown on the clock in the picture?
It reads 10,26
